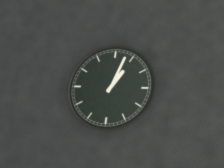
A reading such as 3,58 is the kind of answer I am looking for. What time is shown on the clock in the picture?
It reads 1,03
